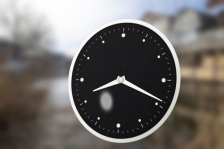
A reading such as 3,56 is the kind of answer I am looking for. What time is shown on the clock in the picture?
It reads 8,19
